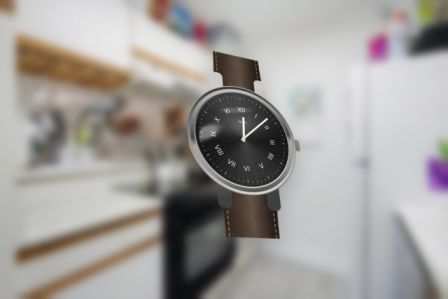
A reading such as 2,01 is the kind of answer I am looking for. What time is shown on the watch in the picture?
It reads 12,08
